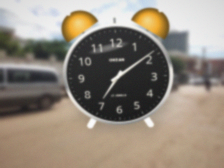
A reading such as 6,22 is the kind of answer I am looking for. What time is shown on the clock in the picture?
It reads 7,09
